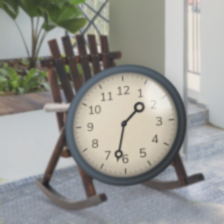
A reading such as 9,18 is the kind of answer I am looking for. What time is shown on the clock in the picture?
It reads 1,32
